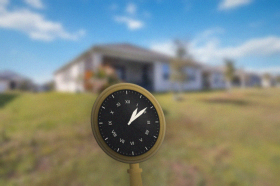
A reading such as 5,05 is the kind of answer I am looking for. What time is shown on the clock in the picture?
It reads 1,09
